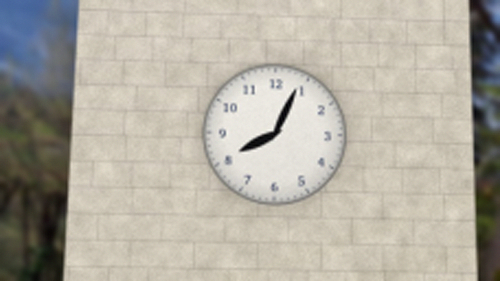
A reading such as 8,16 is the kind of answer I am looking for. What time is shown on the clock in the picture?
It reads 8,04
